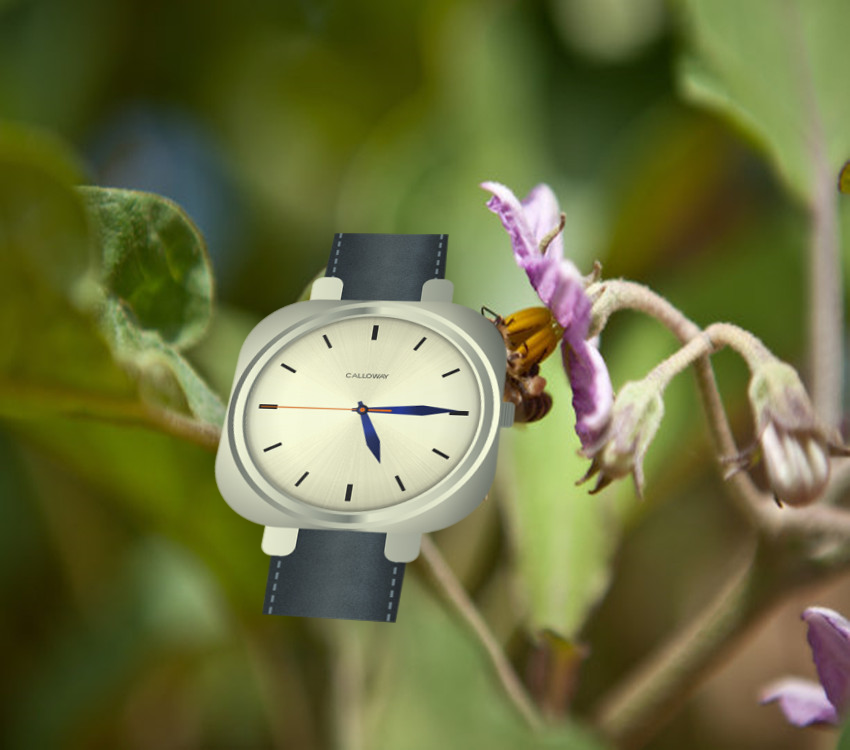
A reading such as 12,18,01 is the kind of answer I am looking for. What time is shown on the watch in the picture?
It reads 5,14,45
